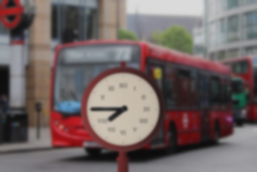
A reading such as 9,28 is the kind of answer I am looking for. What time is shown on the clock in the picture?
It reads 7,45
